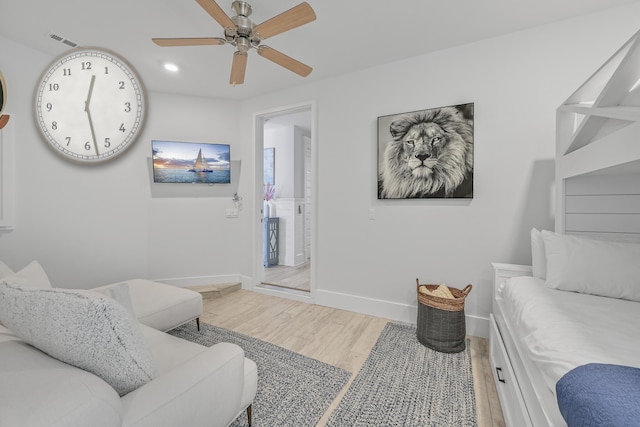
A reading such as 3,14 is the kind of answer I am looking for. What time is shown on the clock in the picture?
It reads 12,28
